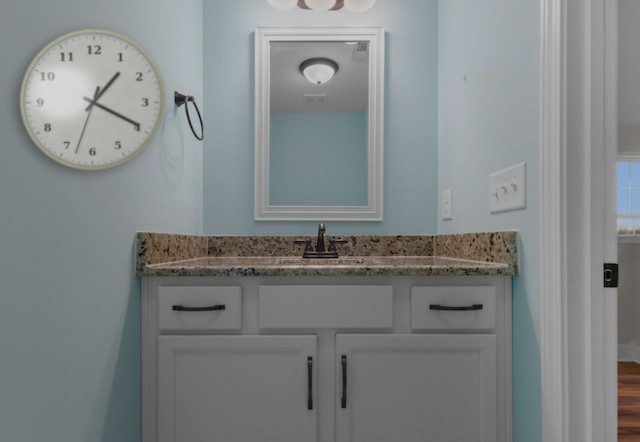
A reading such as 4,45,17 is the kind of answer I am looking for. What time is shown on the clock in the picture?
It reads 1,19,33
